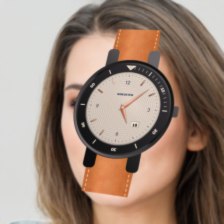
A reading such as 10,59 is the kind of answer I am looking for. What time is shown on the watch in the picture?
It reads 5,08
